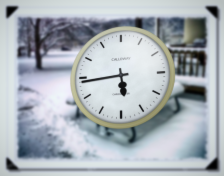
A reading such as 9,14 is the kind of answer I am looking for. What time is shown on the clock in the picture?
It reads 5,44
